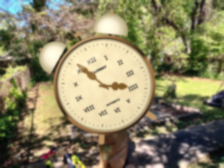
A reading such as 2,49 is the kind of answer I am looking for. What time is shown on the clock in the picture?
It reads 3,56
